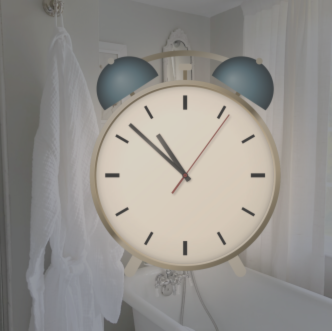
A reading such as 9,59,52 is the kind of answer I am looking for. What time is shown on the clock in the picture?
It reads 10,52,06
